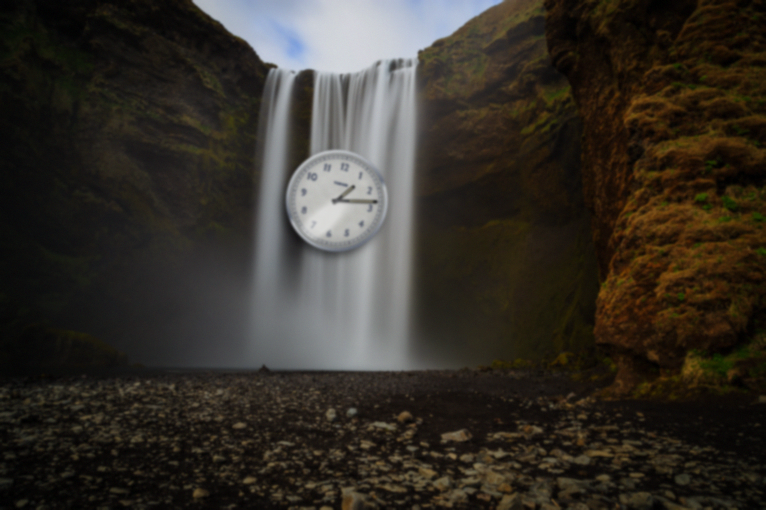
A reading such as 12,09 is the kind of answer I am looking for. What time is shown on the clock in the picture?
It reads 1,13
